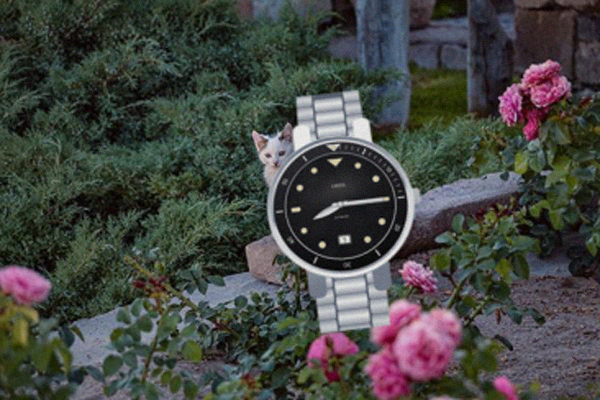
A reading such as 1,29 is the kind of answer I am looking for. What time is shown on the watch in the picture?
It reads 8,15
